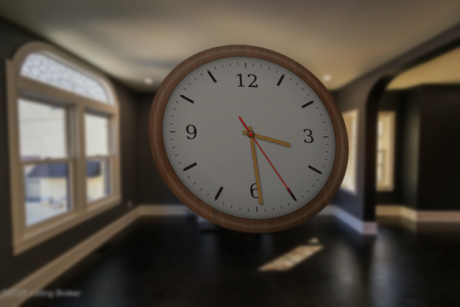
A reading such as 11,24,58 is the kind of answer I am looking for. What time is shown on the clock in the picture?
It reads 3,29,25
